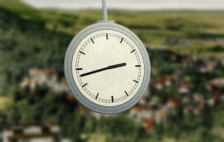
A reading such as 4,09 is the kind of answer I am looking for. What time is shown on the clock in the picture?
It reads 2,43
